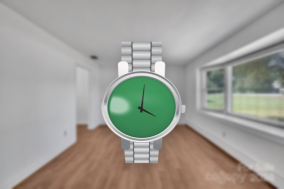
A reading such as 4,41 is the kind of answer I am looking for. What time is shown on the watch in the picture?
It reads 4,01
